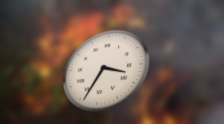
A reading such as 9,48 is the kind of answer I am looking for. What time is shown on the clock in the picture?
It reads 3,34
